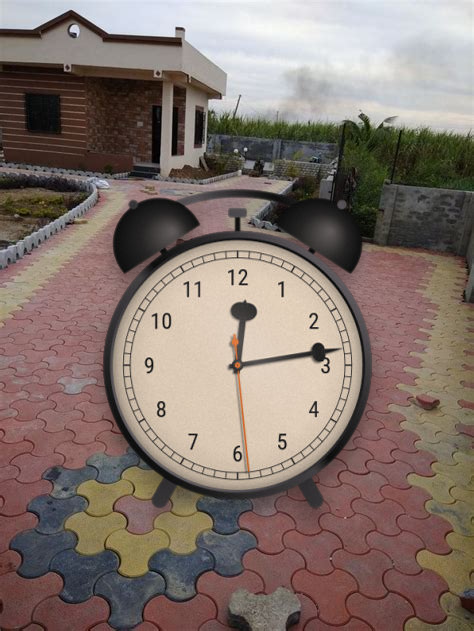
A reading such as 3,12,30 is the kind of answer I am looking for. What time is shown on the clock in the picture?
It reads 12,13,29
